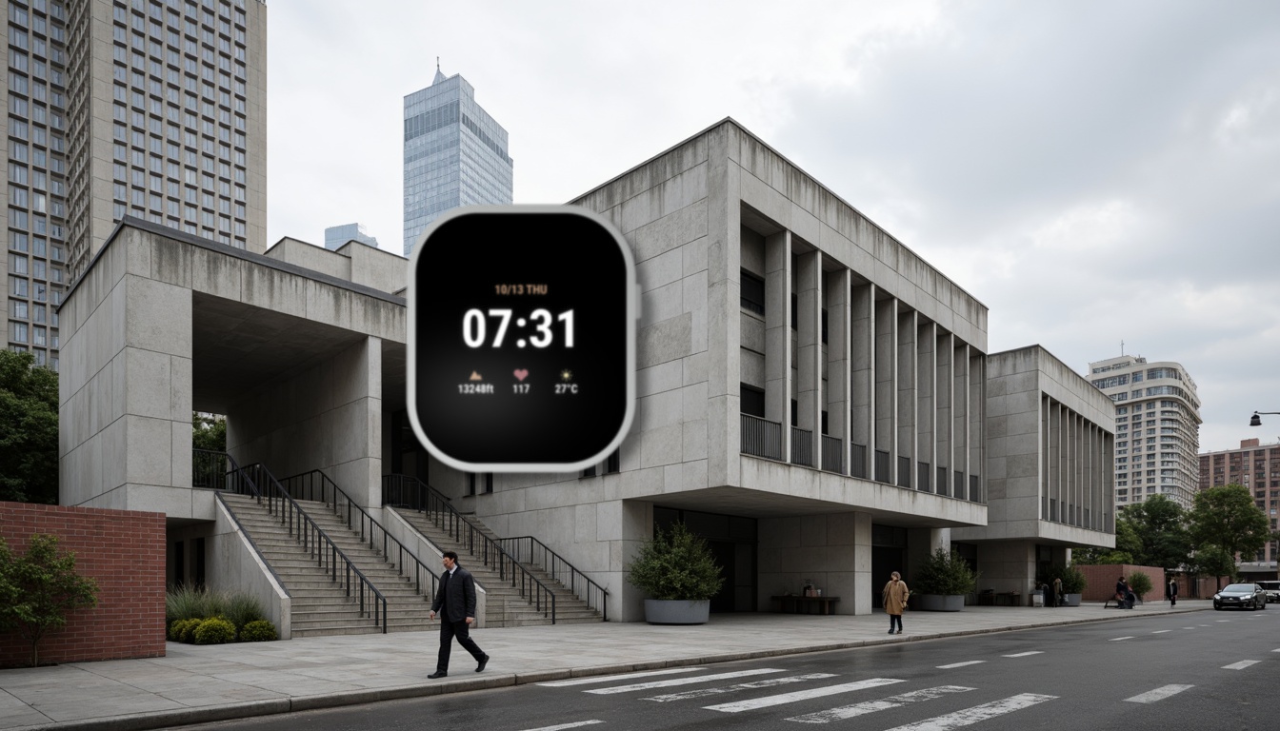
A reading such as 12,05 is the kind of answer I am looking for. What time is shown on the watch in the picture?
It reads 7,31
